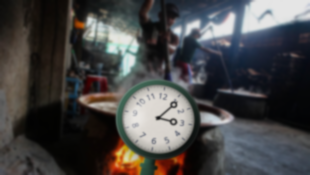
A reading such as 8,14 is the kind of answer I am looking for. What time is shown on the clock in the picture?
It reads 3,06
